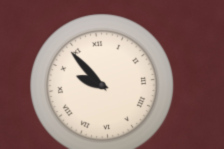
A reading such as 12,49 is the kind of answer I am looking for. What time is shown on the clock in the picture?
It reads 9,54
